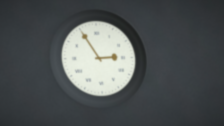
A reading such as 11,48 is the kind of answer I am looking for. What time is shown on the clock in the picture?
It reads 2,55
